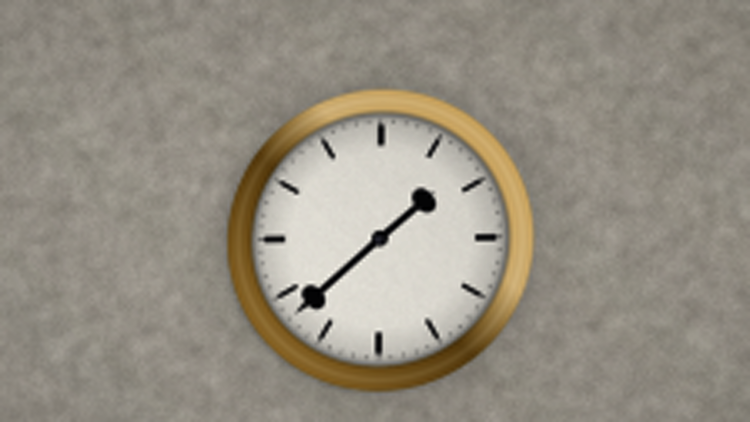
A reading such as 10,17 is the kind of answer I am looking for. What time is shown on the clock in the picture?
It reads 1,38
